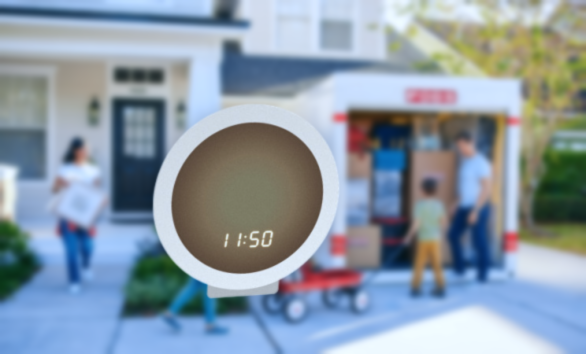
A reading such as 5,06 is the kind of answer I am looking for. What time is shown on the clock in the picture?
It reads 11,50
